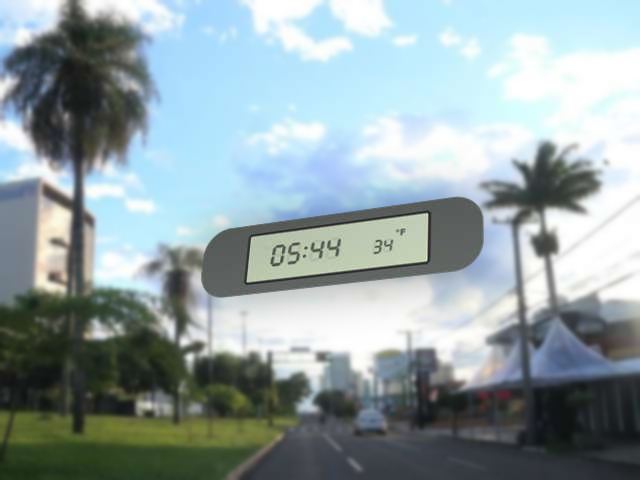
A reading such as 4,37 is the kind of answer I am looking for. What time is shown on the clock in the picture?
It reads 5,44
